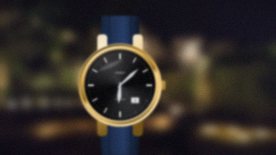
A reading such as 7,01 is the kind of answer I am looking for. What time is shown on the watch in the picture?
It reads 6,08
